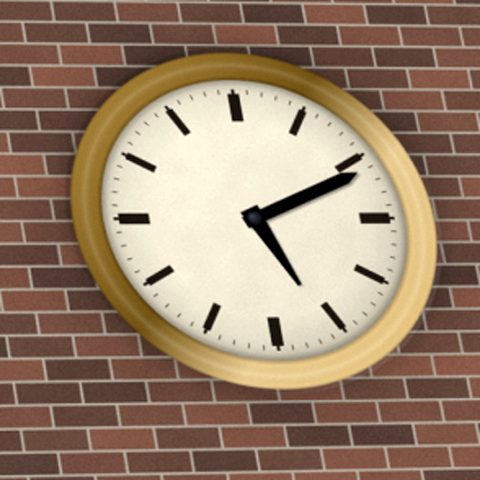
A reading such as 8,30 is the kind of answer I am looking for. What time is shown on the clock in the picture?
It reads 5,11
